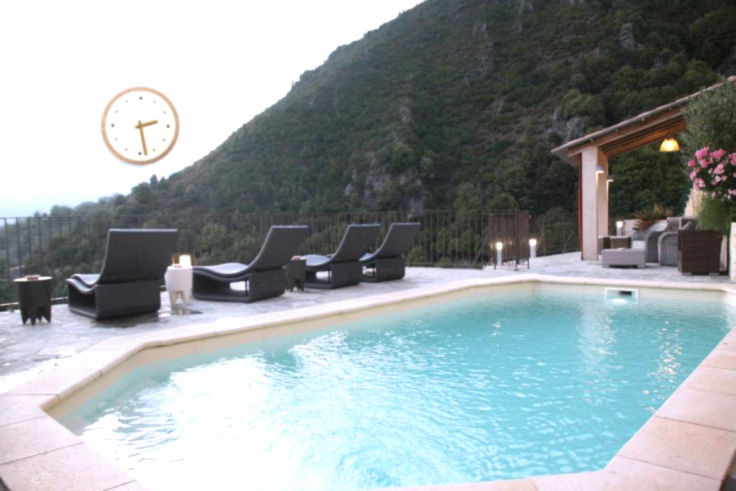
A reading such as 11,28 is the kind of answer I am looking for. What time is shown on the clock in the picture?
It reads 2,28
